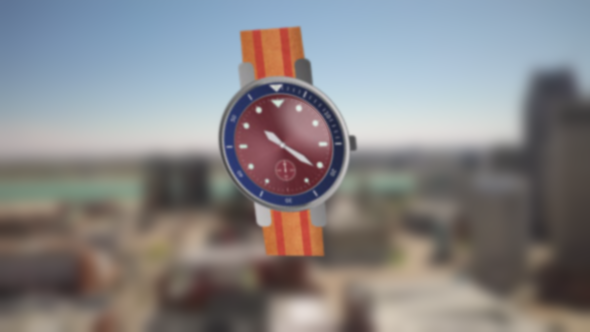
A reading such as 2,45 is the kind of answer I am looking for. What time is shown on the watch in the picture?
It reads 10,21
